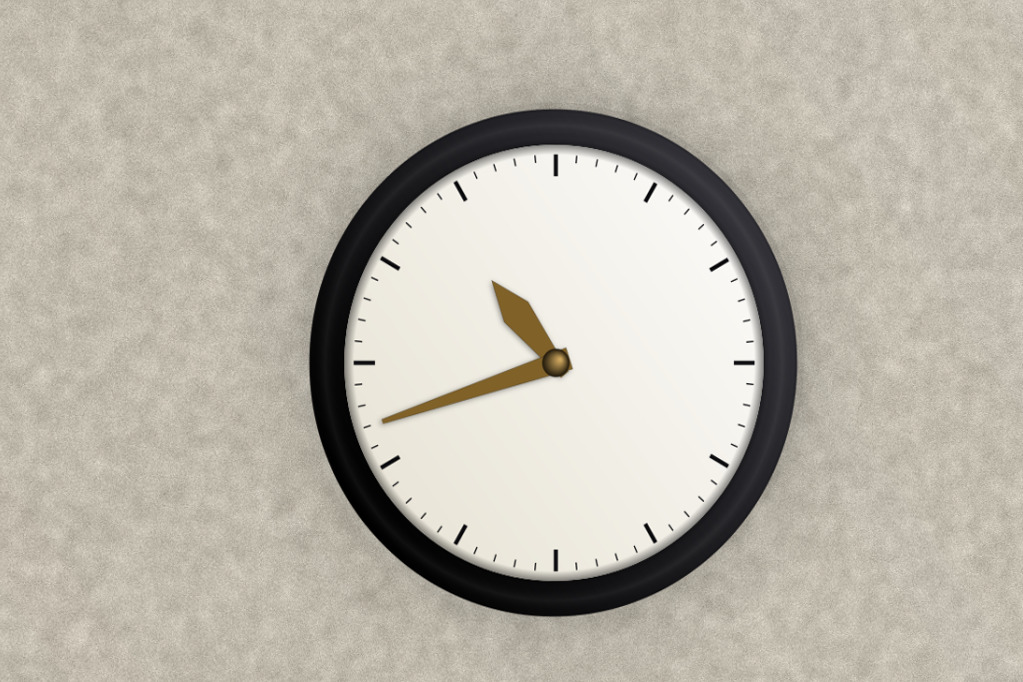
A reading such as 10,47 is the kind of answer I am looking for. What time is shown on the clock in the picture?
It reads 10,42
